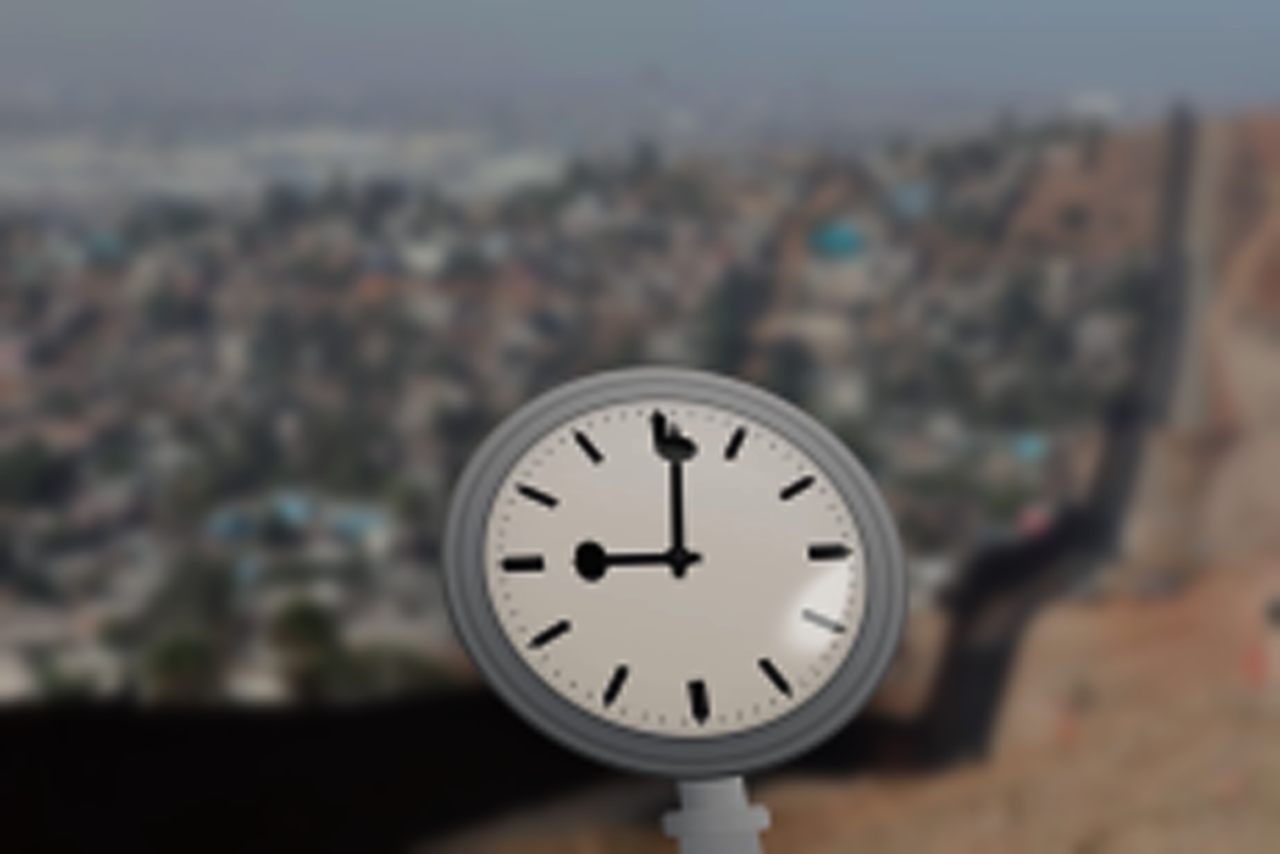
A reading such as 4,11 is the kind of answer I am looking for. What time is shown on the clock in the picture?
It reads 9,01
